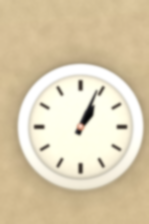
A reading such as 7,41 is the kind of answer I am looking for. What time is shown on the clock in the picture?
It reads 1,04
